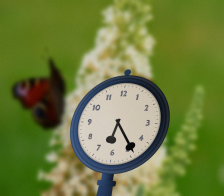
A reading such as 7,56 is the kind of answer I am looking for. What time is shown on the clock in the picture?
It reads 6,24
